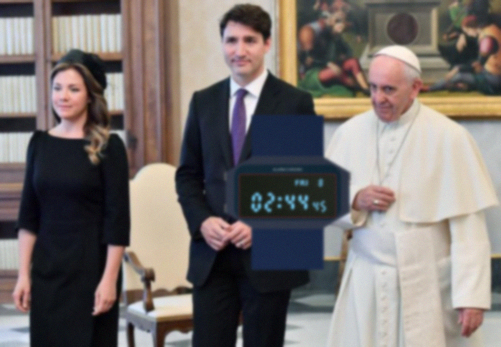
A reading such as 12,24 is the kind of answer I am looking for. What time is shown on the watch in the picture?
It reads 2,44
